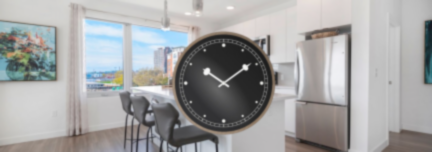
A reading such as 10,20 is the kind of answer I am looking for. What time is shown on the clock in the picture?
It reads 10,09
